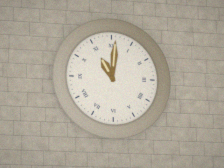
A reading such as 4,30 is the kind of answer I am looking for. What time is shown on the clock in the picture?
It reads 11,01
